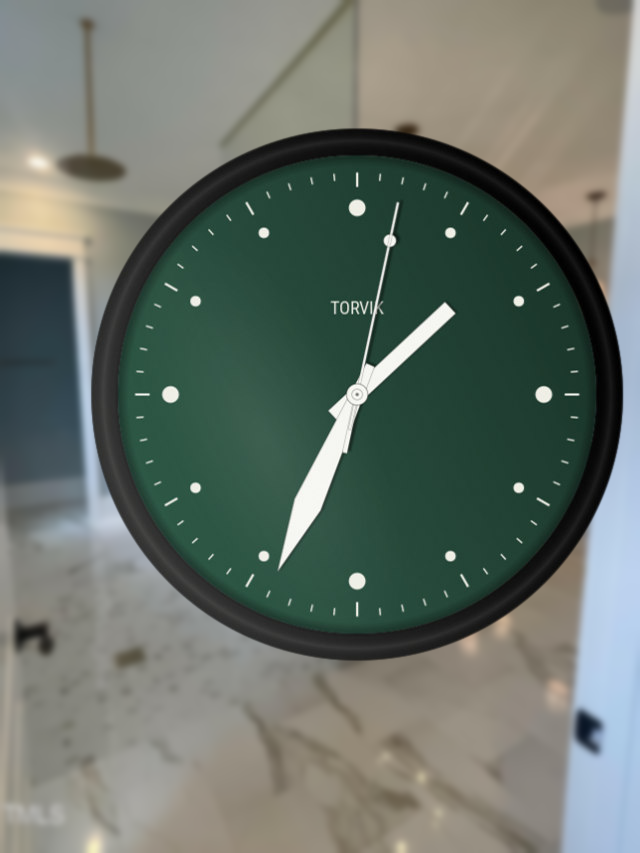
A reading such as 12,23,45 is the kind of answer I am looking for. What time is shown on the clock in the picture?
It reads 1,34,02
